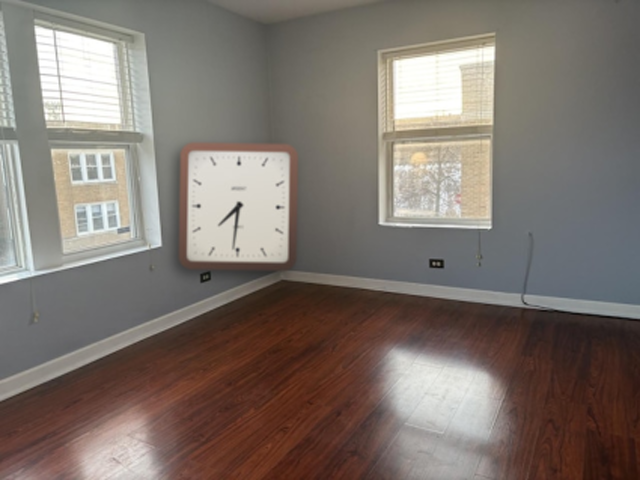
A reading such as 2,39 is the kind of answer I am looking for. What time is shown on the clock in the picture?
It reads 7,31
